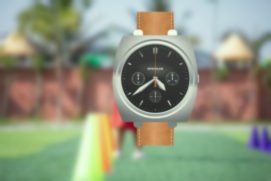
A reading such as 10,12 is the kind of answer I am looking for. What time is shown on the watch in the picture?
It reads 4,39
